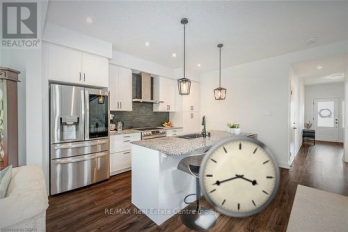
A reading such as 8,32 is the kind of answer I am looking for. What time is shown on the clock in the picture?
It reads 3,42
